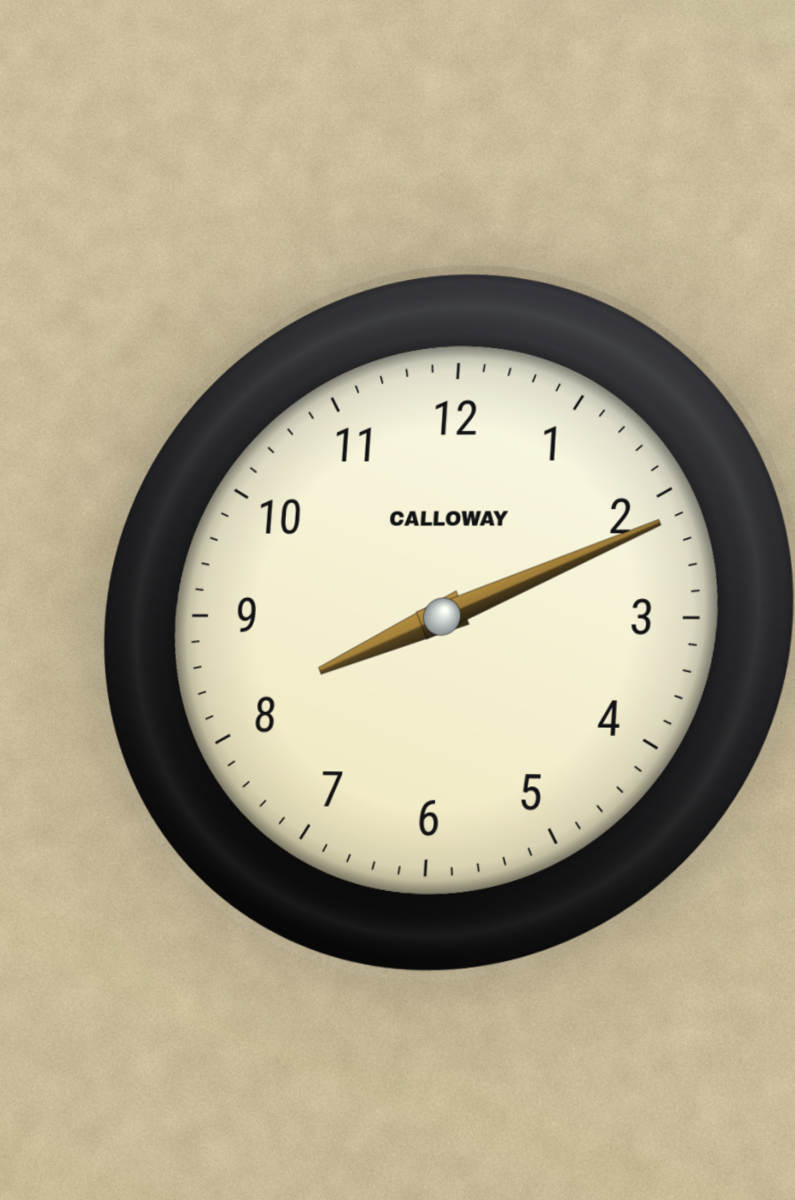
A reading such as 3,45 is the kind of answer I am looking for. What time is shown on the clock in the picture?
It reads 8,11
